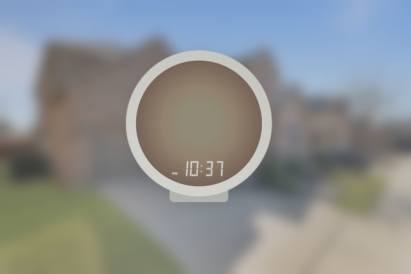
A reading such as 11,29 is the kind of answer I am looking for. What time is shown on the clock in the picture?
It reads 10,37
